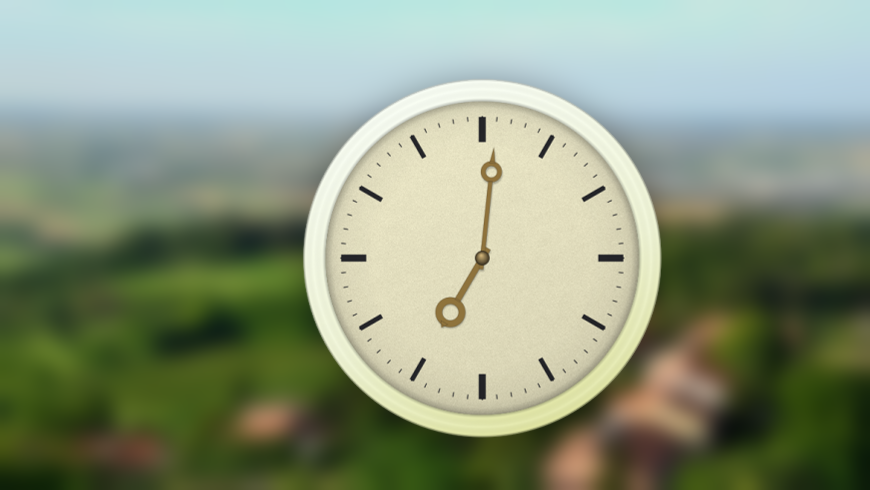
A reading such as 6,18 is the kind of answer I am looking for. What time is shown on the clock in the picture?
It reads 7,01
